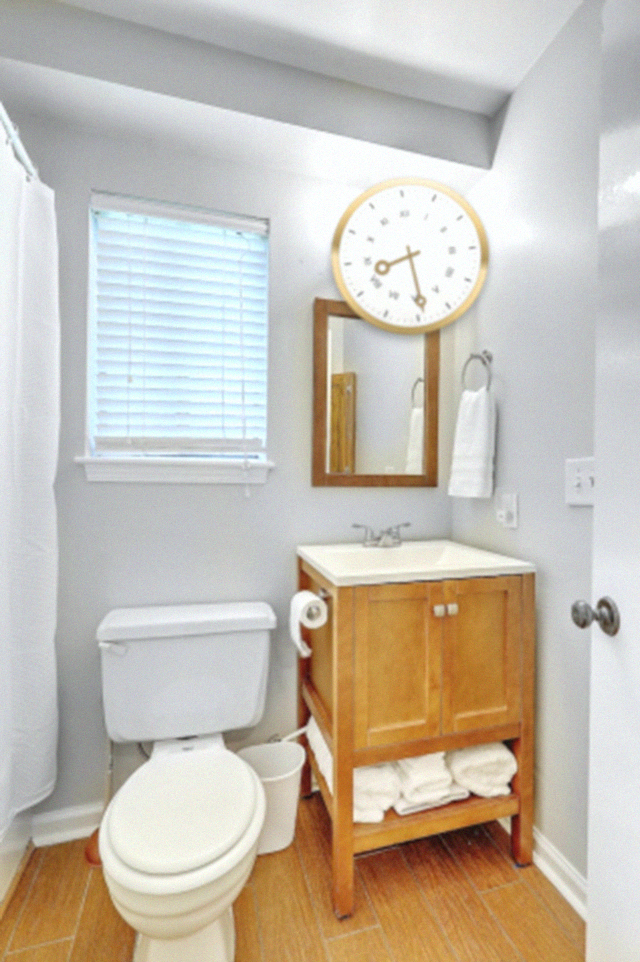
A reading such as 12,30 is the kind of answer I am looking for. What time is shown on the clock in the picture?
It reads 8,29
